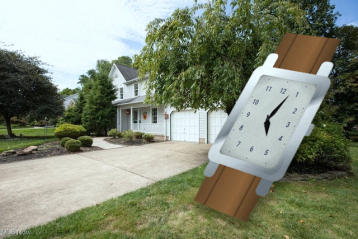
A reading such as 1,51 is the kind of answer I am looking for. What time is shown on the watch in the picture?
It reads 5,03
